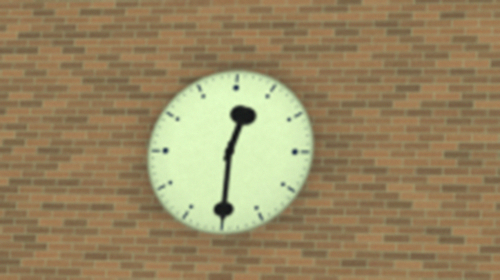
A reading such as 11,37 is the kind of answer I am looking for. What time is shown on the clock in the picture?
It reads 12,30
